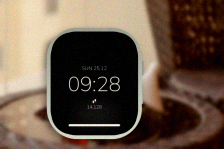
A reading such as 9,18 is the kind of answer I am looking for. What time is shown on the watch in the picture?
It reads 9,28
